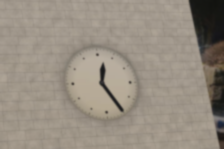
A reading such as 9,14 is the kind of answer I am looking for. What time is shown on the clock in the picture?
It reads 12,25
